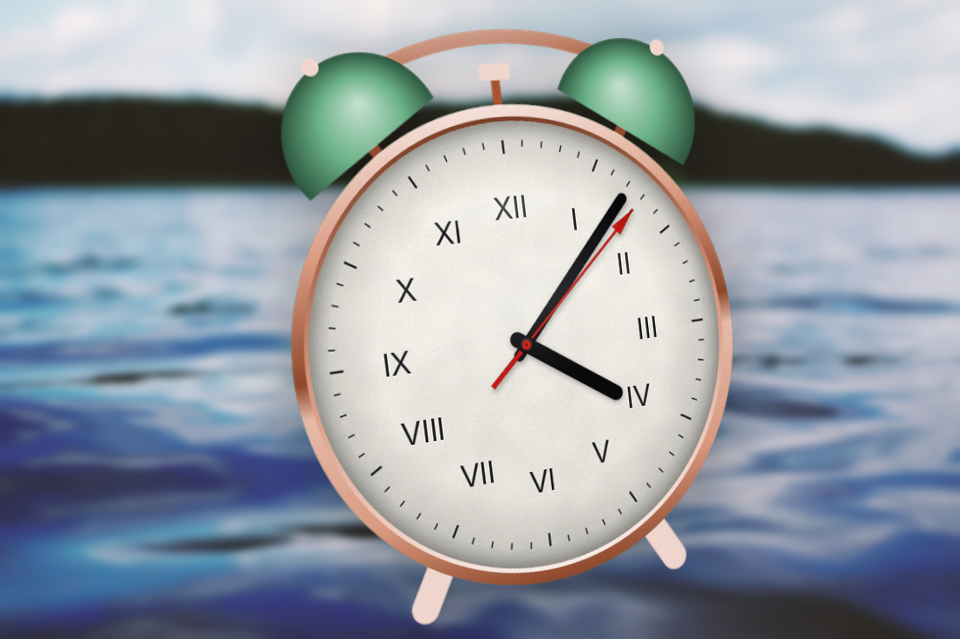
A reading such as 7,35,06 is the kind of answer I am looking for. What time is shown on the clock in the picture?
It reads 4,07,08
